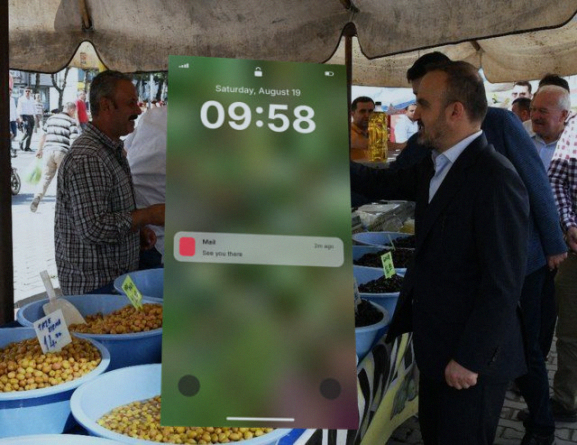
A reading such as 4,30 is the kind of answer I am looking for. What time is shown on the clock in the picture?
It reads 9,58
